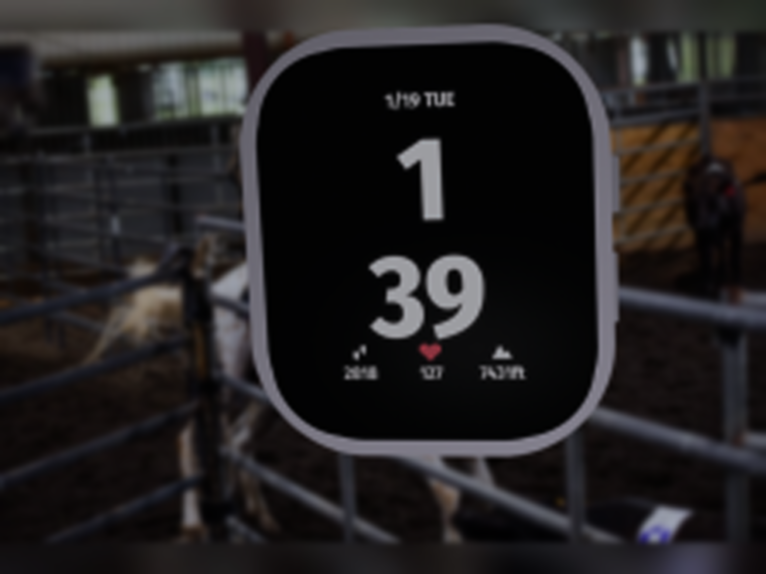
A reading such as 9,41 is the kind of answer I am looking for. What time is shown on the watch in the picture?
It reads 1,39
